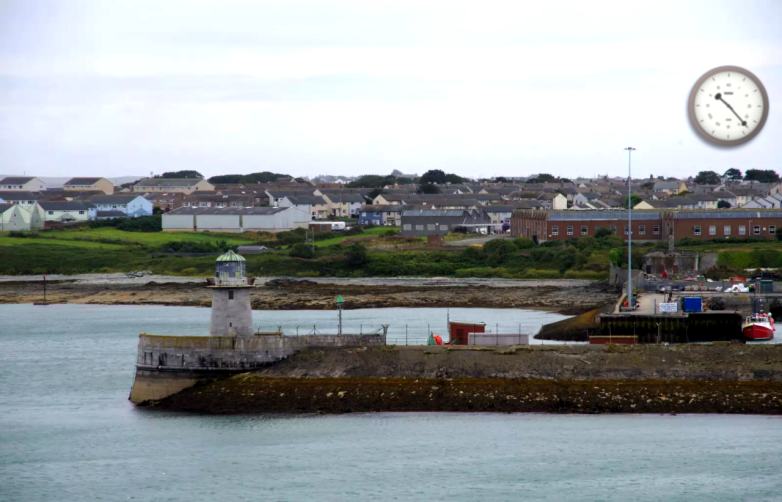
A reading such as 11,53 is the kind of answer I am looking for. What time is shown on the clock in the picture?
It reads 10,23
